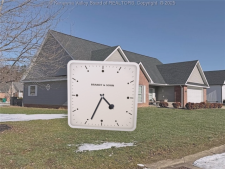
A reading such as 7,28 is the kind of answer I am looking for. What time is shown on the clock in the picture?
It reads 4,34
